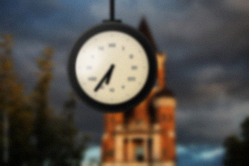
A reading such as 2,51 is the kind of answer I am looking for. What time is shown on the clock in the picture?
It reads 6,36
